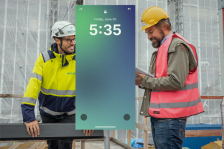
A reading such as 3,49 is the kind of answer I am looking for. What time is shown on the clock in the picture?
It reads 5,35
